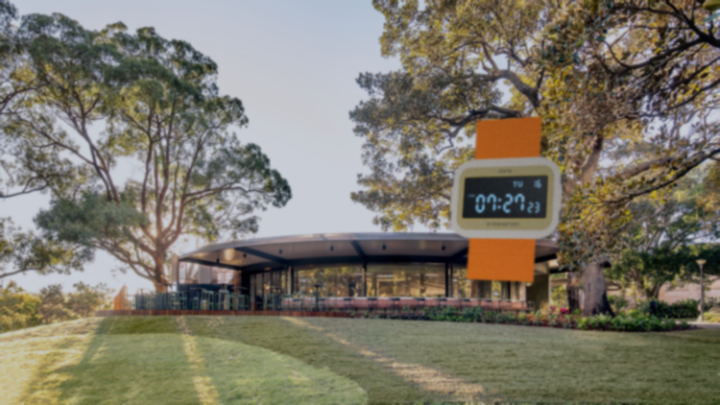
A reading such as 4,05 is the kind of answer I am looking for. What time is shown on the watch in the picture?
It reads 7,27
